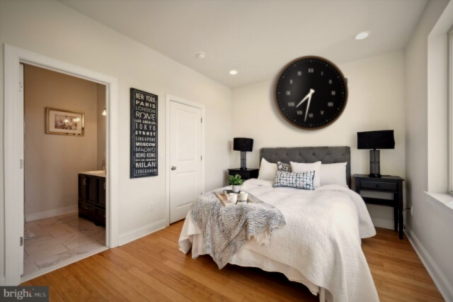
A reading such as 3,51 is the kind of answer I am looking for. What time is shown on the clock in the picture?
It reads 7,32
